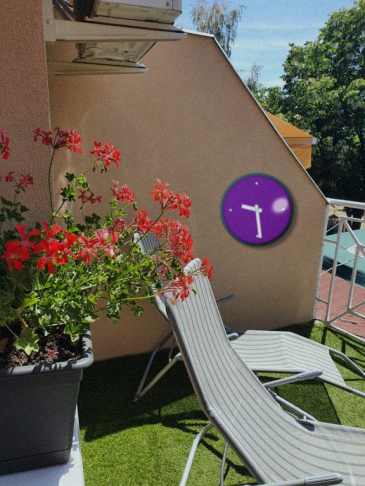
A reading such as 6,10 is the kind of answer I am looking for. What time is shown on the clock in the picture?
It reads 9,29
